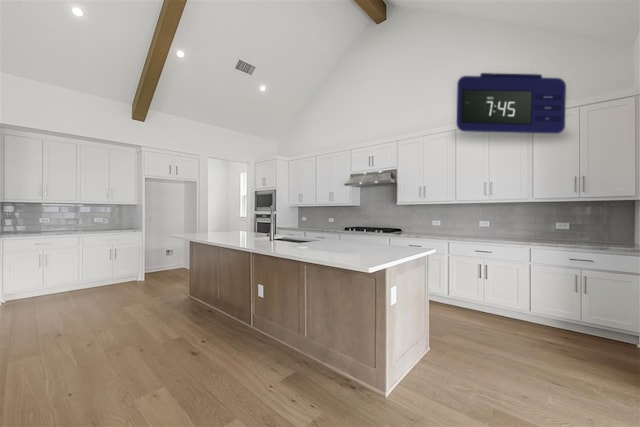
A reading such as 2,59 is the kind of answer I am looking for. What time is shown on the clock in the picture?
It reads 7,45
